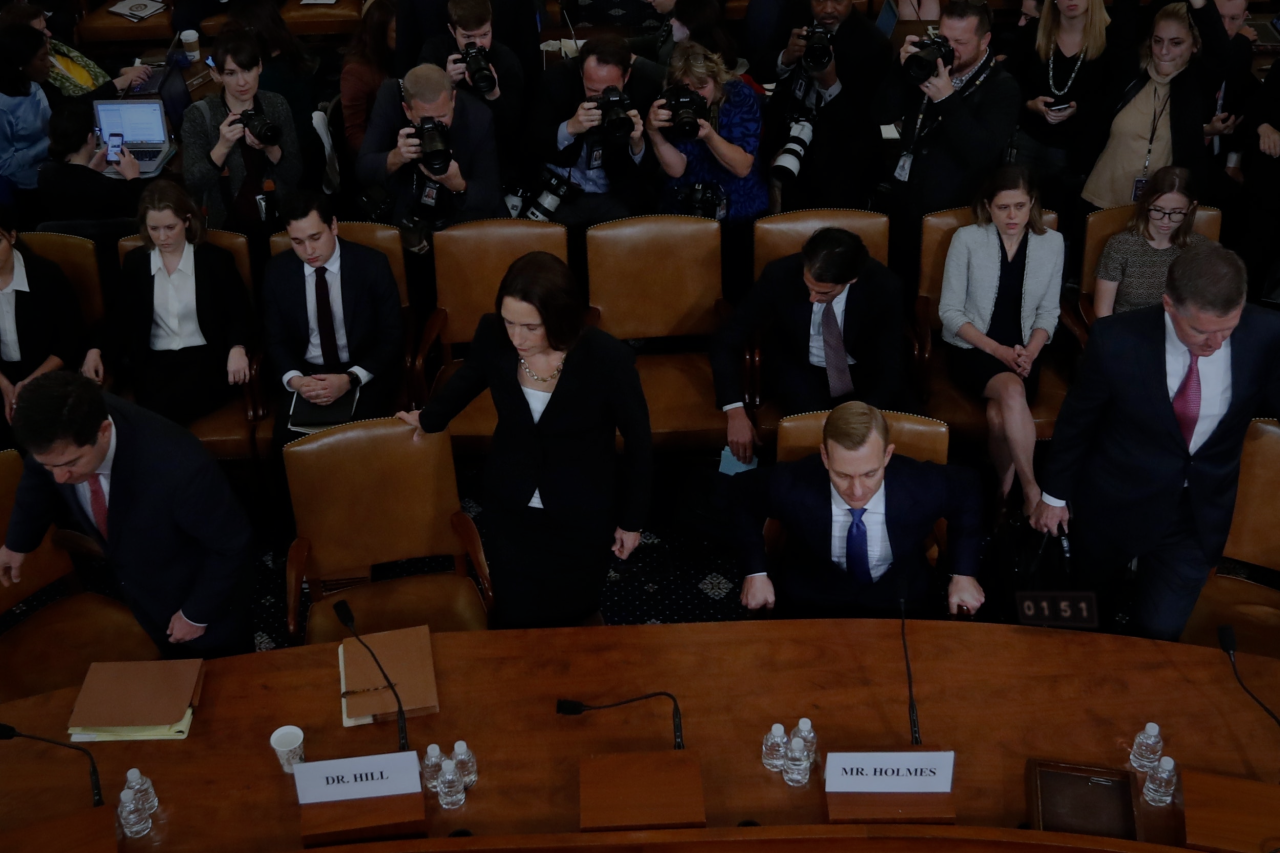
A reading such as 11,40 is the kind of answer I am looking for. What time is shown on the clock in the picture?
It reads 1,51
